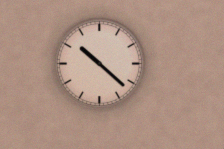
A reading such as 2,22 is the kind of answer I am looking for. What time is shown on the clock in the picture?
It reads 10,22
